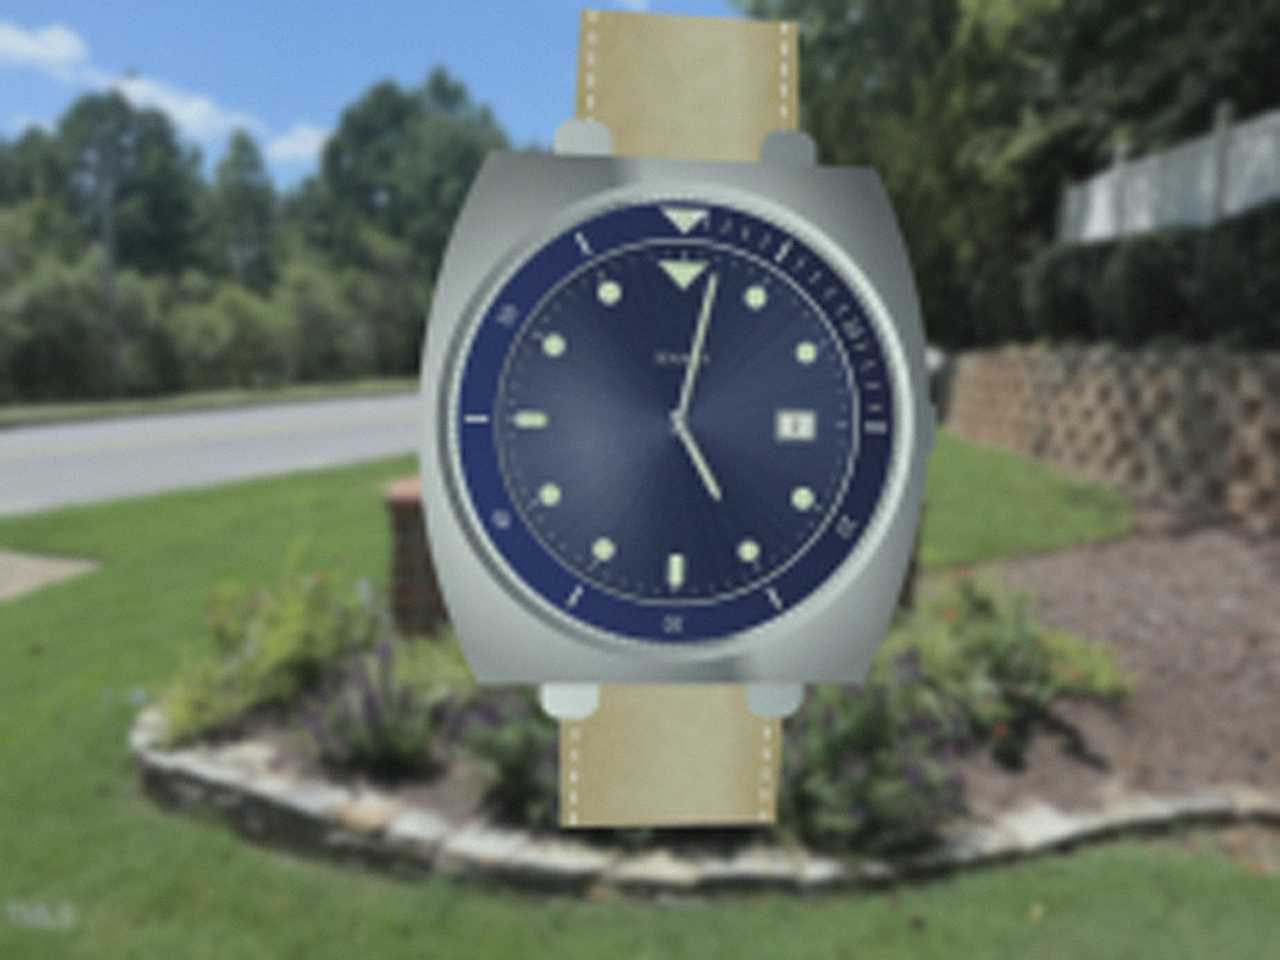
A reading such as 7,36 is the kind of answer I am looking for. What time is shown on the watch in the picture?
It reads 5,02
